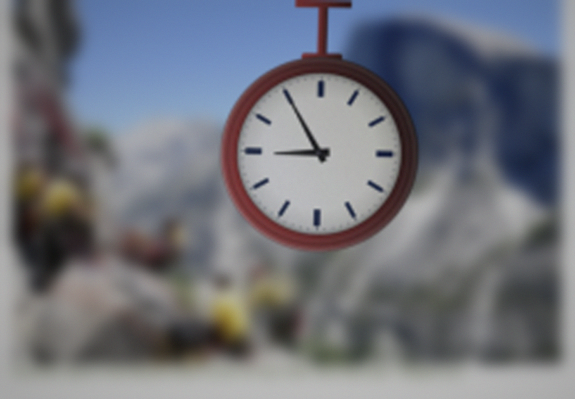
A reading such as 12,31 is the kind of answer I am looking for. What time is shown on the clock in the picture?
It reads 8,55
